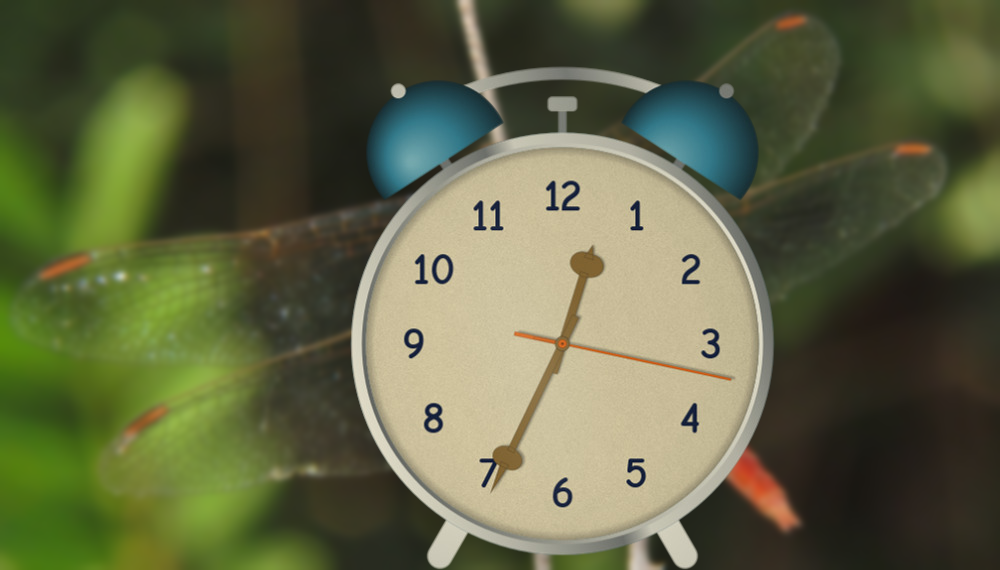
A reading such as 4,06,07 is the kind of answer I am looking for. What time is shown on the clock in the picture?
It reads 12,34,17
